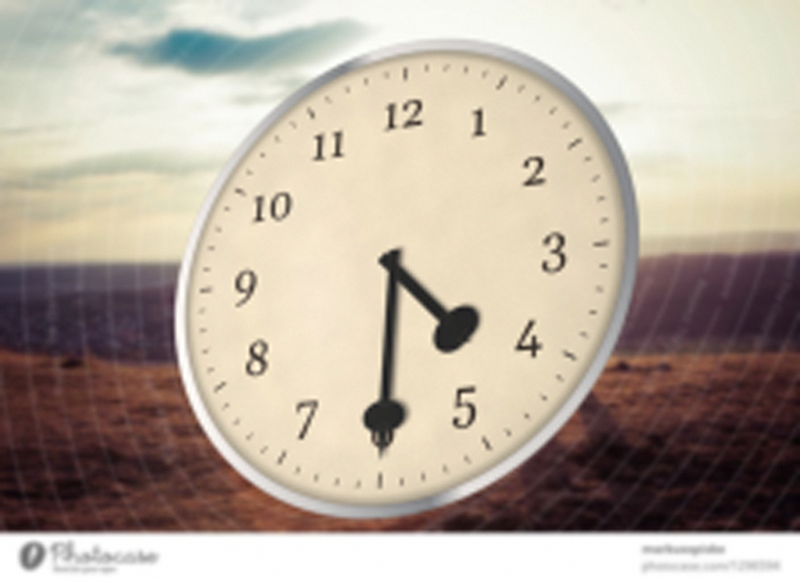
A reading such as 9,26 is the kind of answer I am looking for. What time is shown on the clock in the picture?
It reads 4,30
